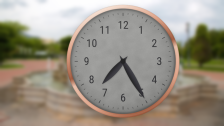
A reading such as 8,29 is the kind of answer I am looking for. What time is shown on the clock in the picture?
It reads 7,25
